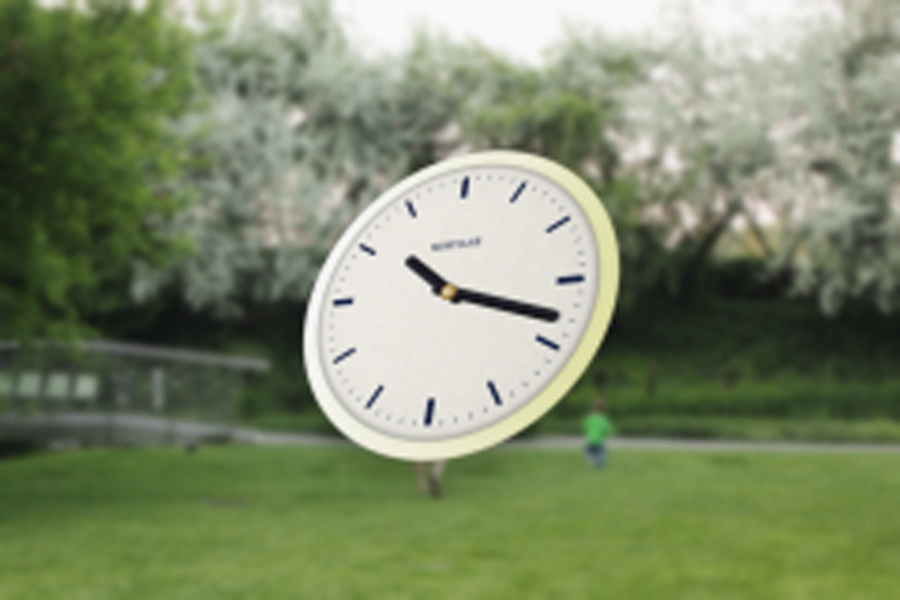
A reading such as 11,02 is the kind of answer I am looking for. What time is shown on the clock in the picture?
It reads 10,18
